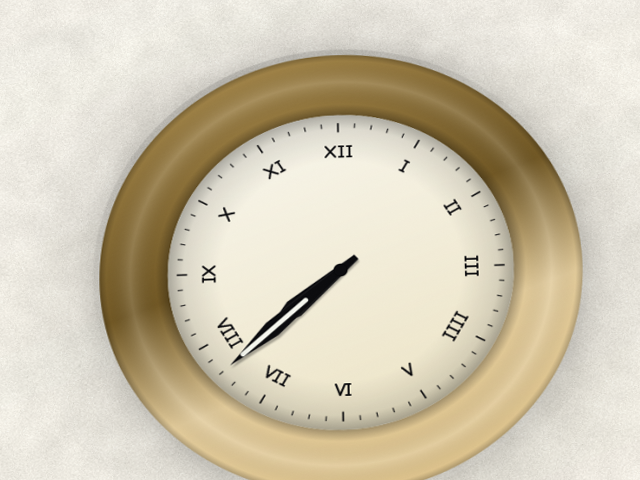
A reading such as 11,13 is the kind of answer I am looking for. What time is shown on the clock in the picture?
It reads 7,38
